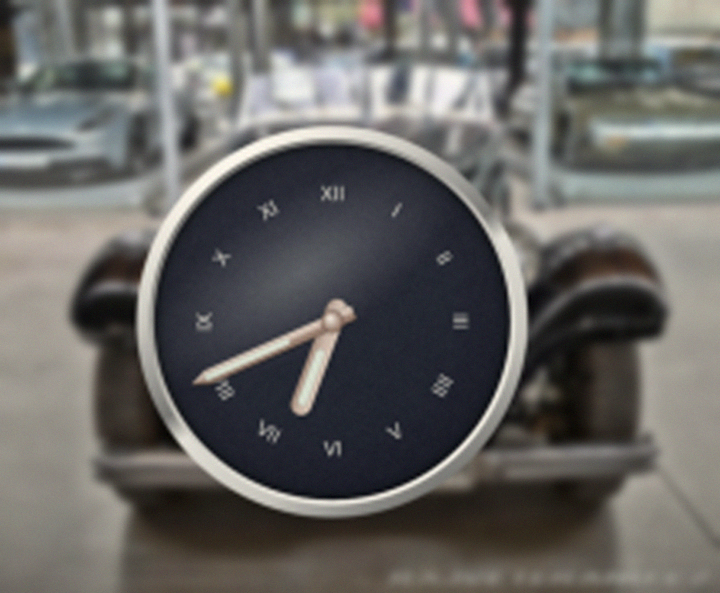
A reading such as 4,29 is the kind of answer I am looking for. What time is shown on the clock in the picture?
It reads 6,41
